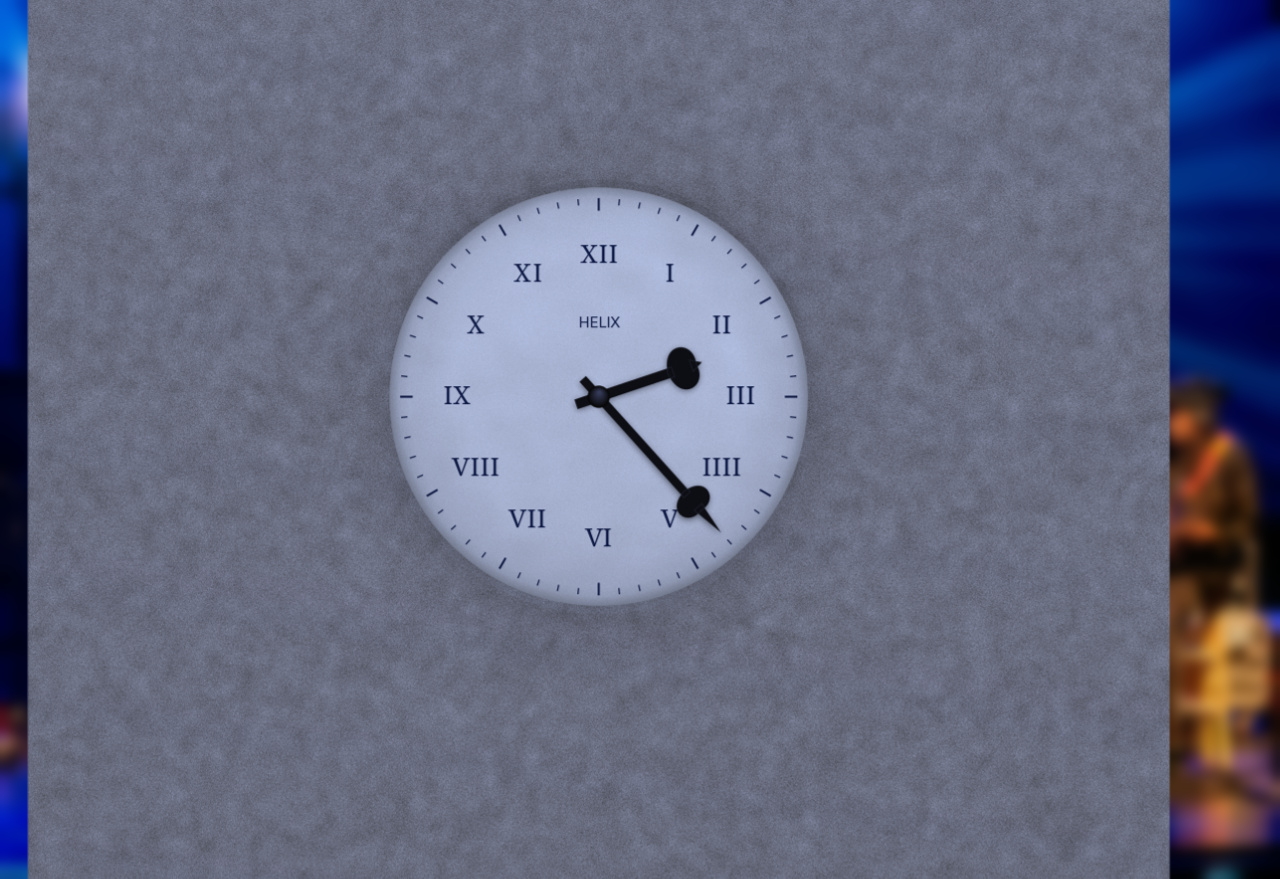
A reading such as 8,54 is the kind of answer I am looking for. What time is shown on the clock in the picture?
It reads 2,23
